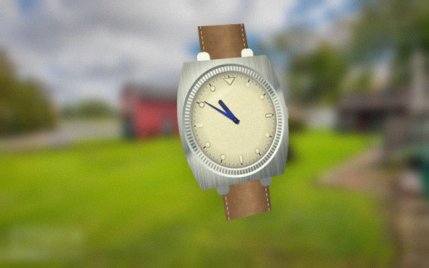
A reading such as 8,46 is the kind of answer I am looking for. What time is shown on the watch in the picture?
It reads 10,51
